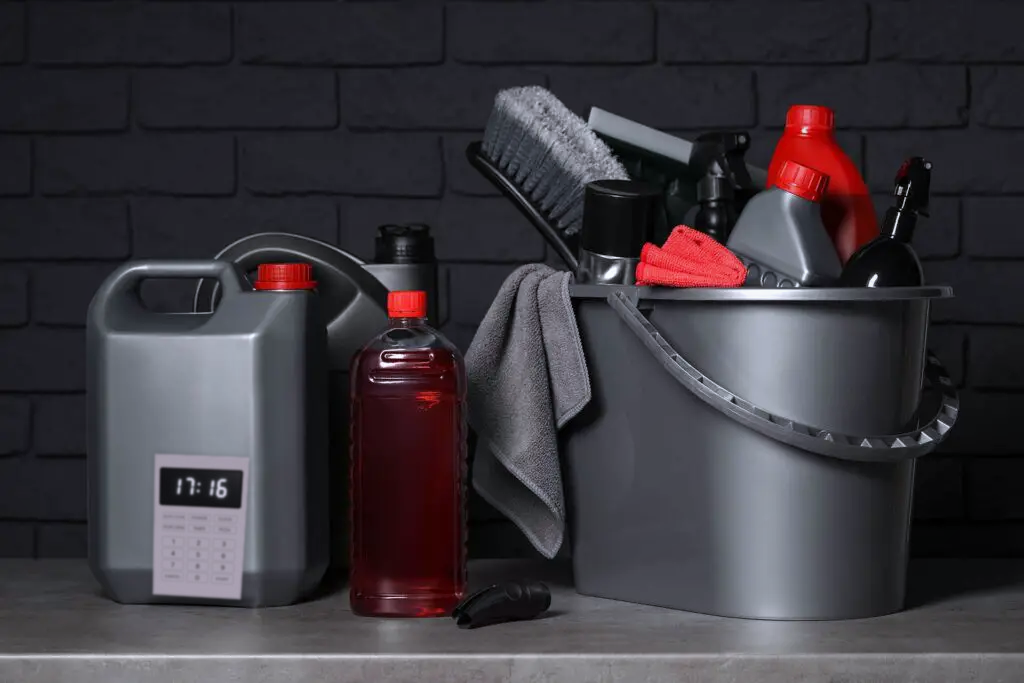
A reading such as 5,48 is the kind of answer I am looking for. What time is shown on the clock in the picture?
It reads 17,16
